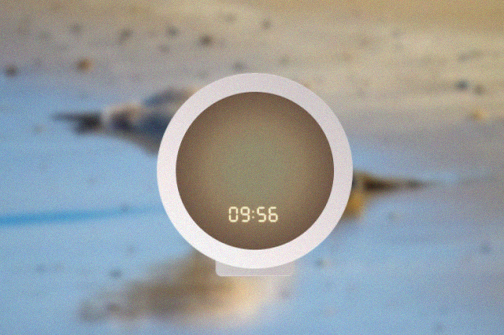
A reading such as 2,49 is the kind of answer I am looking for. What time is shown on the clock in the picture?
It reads 9,56
